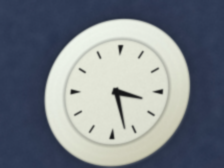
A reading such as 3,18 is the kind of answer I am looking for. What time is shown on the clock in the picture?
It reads 3,27
